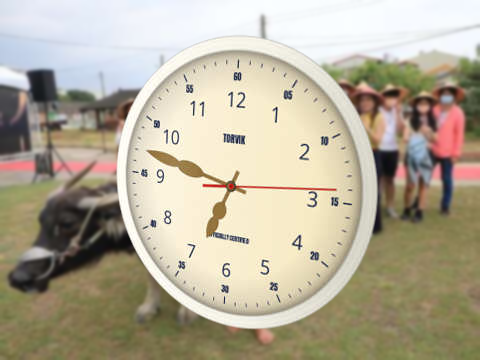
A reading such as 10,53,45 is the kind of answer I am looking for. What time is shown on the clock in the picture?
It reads 6,47,14
